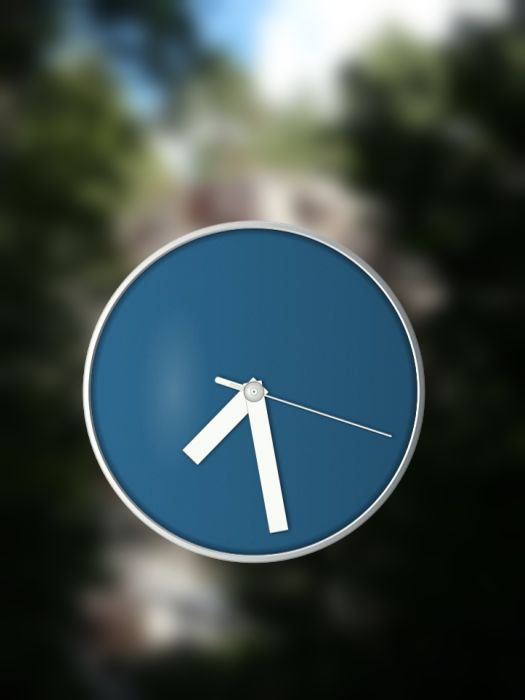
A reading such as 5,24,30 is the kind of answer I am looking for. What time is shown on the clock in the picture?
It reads 7,28,18
